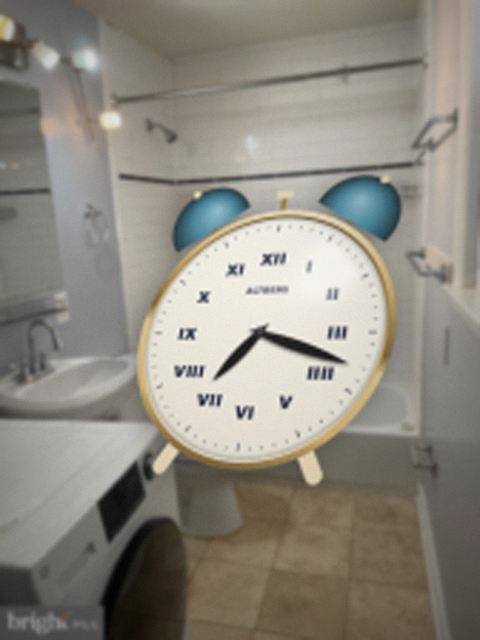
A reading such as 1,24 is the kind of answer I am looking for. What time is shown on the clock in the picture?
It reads 7,18
